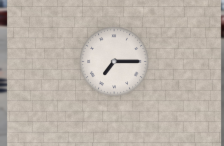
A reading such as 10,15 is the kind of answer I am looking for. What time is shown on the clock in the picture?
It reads 7,15
